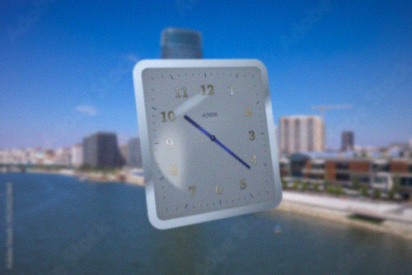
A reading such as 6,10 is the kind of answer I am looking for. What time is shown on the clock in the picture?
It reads 10,22
